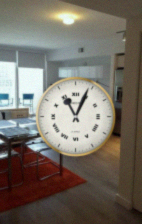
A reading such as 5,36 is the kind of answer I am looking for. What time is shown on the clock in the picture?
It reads 11,04
